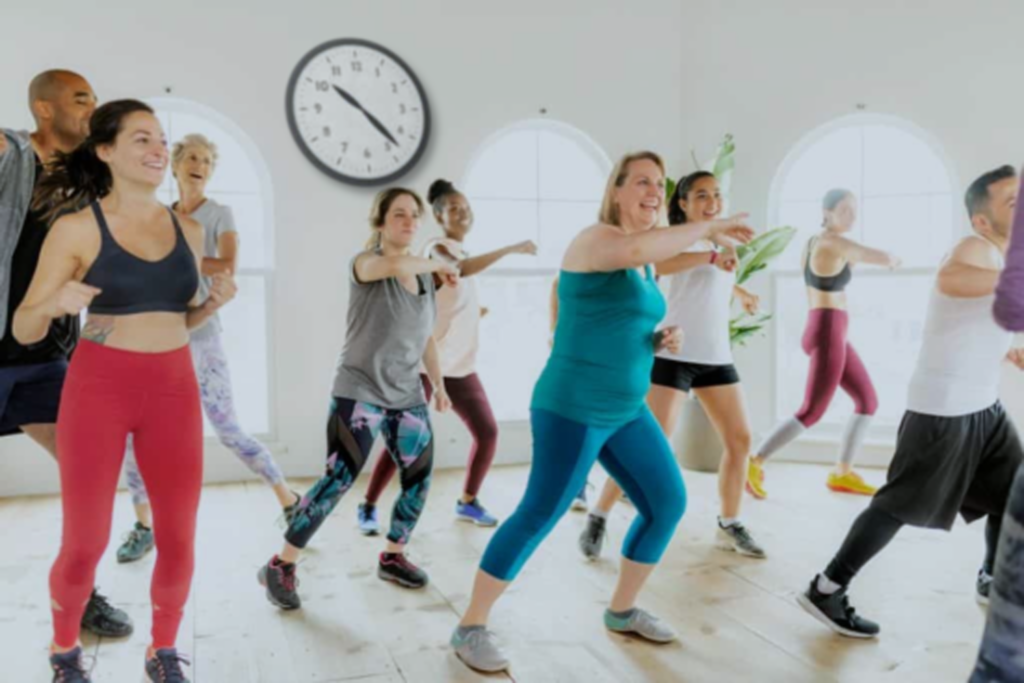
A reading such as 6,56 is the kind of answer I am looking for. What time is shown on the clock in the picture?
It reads 10,23
